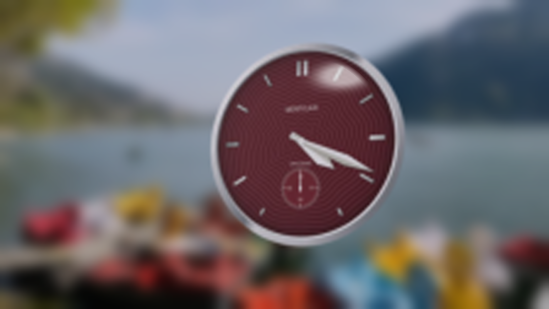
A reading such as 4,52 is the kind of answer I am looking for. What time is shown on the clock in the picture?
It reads 4,19
